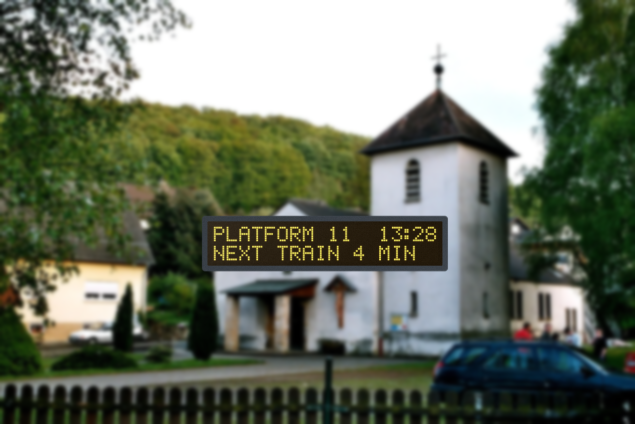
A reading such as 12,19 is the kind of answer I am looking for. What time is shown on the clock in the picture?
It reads 13,28
